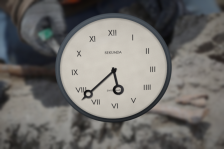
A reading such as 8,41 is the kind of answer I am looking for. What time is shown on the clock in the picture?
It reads 5,38
